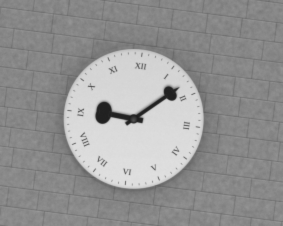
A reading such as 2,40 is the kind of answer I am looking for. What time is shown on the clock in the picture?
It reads 9,08
